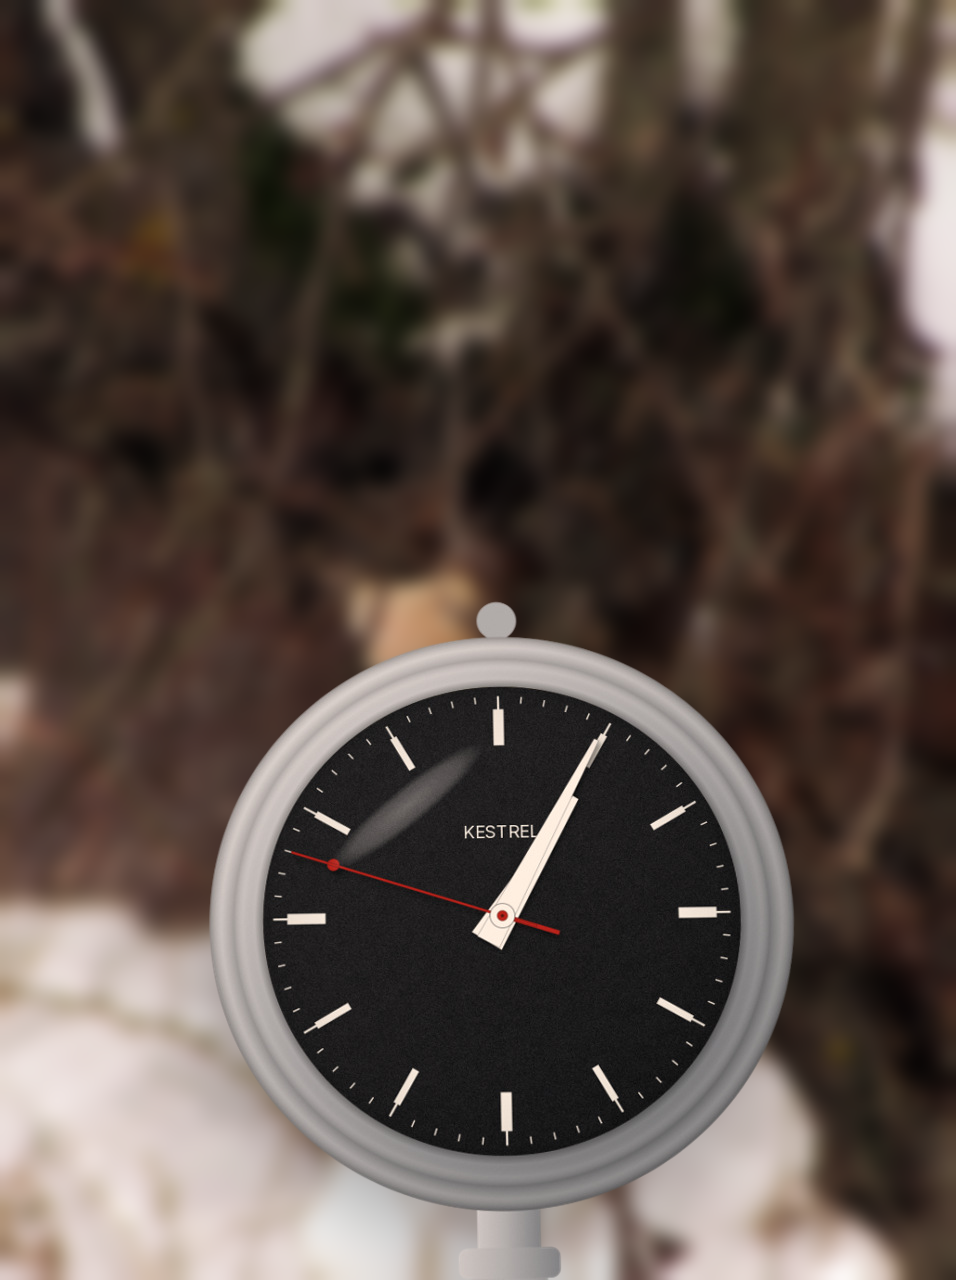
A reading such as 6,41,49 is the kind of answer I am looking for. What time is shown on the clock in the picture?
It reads 1,04,48
